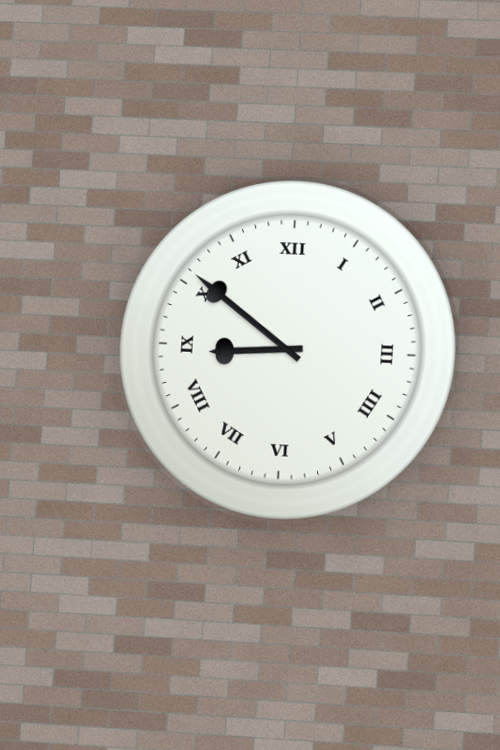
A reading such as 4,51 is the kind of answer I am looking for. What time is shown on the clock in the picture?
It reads 8,51
